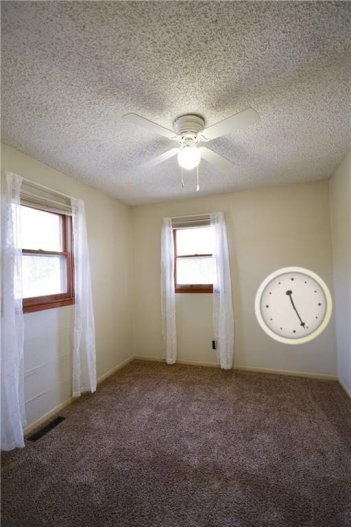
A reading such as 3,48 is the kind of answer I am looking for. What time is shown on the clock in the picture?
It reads 11,26
